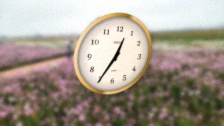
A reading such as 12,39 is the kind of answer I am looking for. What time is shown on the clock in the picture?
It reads 12,35
